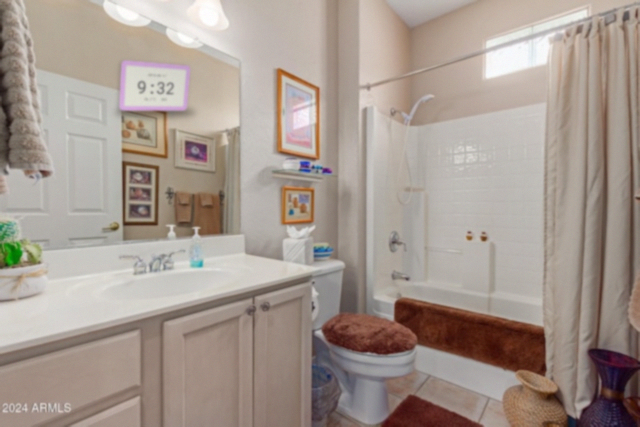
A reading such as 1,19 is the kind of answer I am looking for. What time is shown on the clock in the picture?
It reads 9,32
